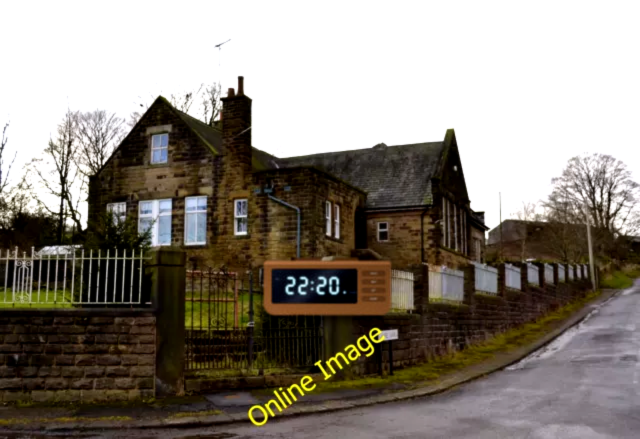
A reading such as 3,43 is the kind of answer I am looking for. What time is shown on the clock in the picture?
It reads 22,20
